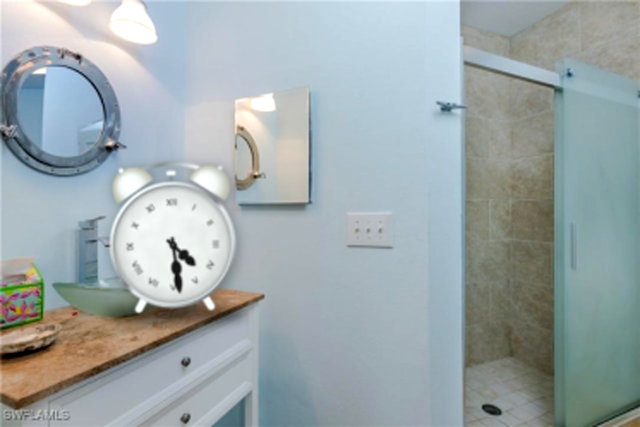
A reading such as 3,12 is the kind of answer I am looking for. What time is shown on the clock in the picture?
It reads 4,29
